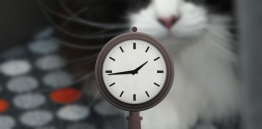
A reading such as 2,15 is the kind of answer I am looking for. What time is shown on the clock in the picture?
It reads 1,44
